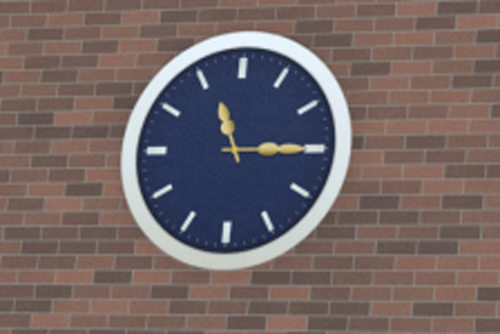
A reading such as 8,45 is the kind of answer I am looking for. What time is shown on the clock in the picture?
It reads 11,15
